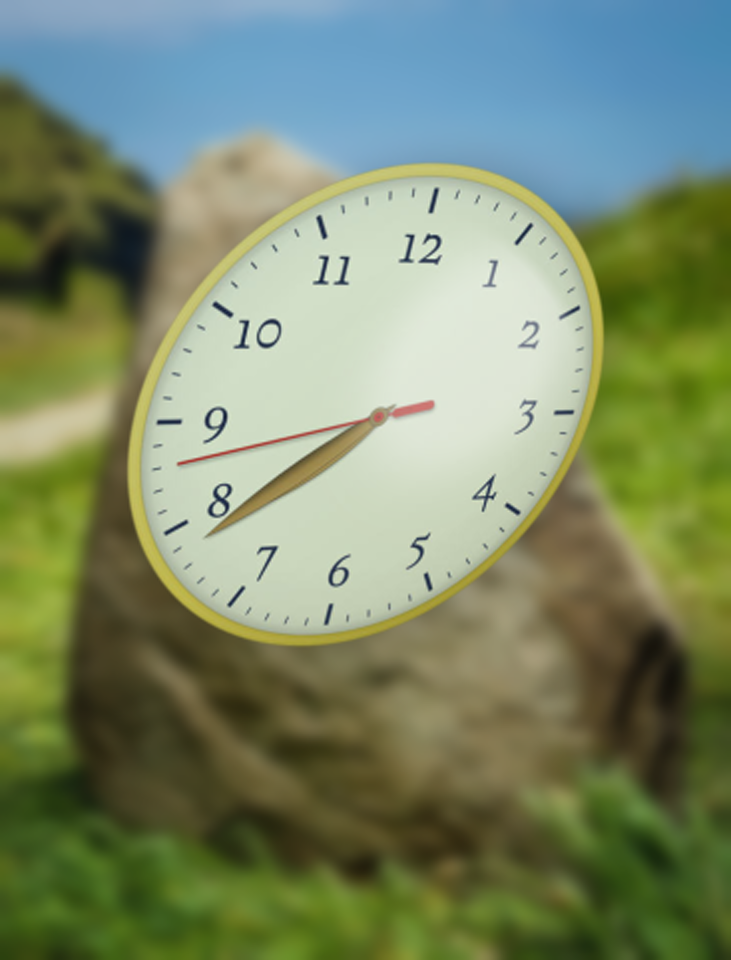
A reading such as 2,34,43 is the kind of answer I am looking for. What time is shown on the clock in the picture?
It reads 7,38,43
